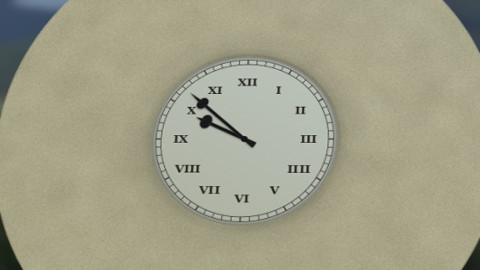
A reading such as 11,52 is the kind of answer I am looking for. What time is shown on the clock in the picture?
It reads 9,52
